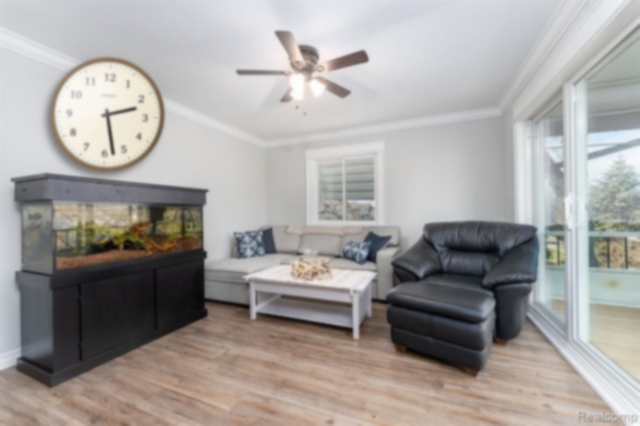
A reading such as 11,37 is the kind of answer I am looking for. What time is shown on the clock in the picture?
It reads 2,28
